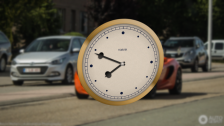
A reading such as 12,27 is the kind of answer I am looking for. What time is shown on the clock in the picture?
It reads 7,49
